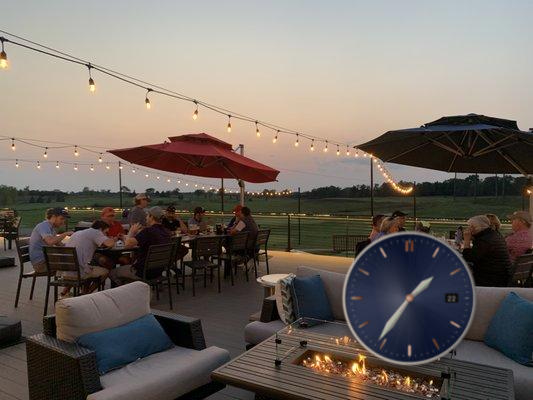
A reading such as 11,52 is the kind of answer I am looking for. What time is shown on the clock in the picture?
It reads 1,36
